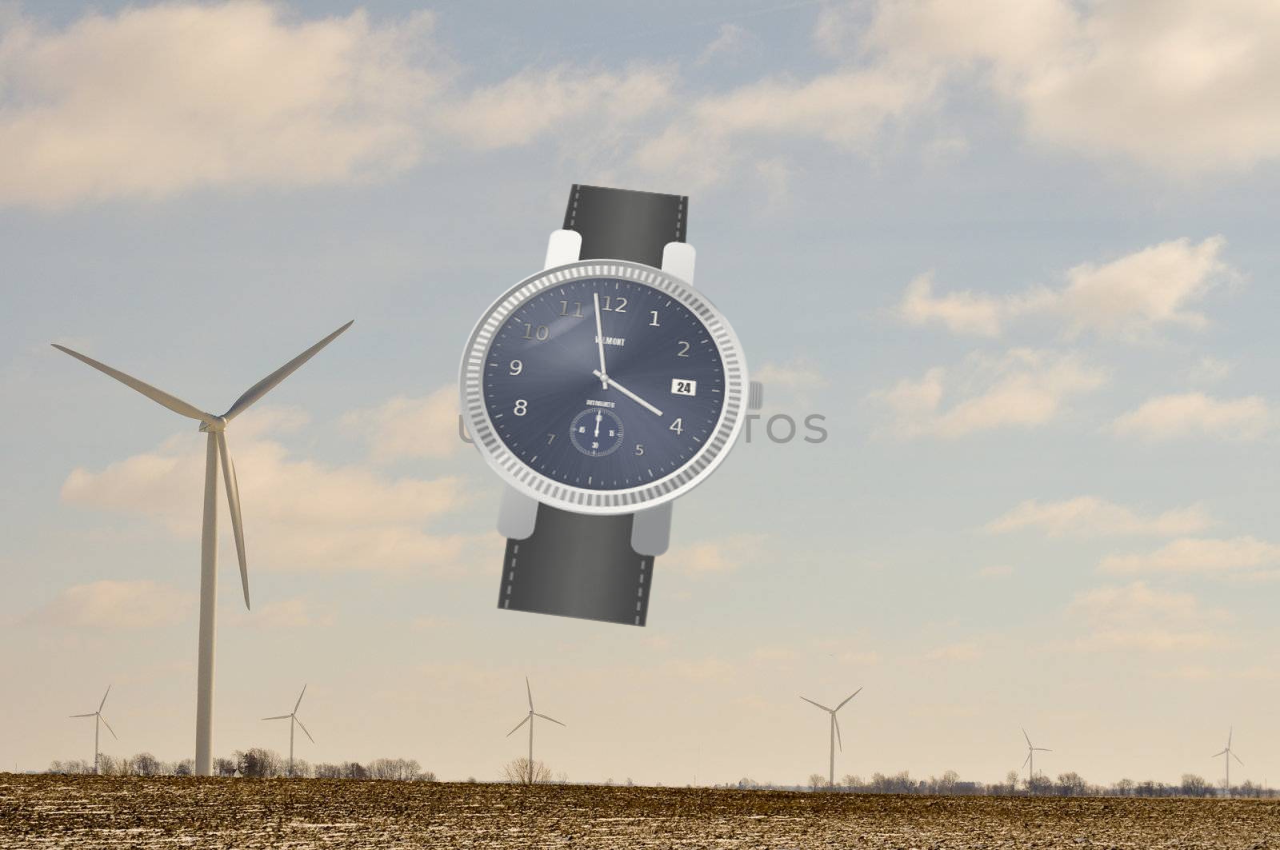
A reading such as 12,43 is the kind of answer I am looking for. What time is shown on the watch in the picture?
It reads 3,58
